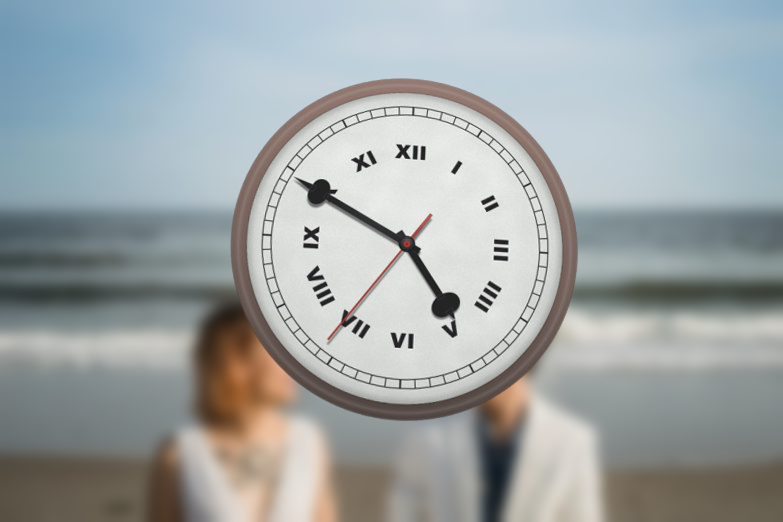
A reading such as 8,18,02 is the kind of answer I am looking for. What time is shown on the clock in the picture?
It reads 4,49,36
